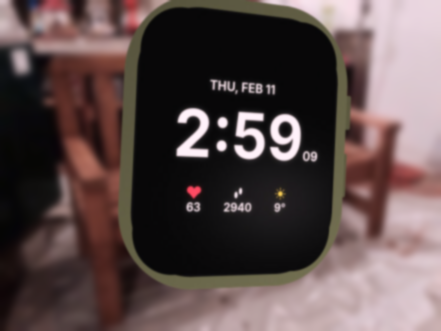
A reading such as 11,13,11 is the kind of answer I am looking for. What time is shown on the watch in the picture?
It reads 2,59,09
